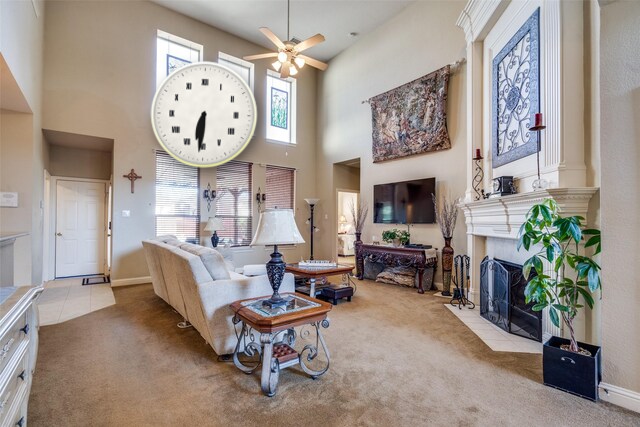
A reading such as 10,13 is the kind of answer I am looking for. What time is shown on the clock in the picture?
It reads 6,31
